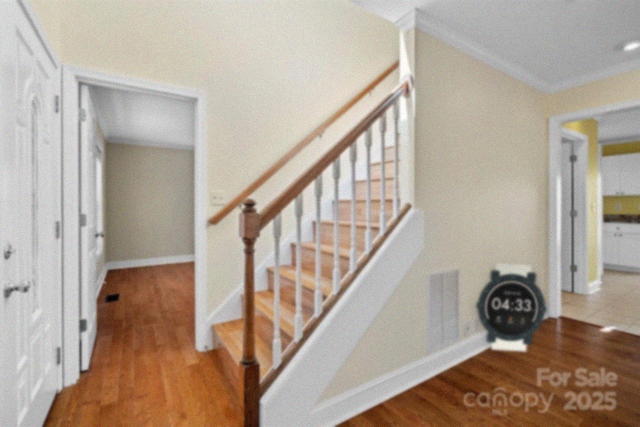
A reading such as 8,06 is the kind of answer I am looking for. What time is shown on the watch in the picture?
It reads 4,33
